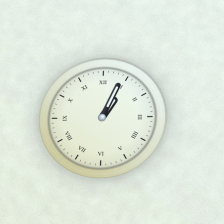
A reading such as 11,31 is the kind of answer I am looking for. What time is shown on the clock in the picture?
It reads 1,04
